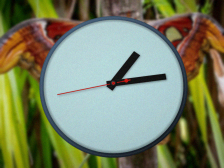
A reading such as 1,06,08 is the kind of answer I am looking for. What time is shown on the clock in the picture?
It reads 1,13,43
